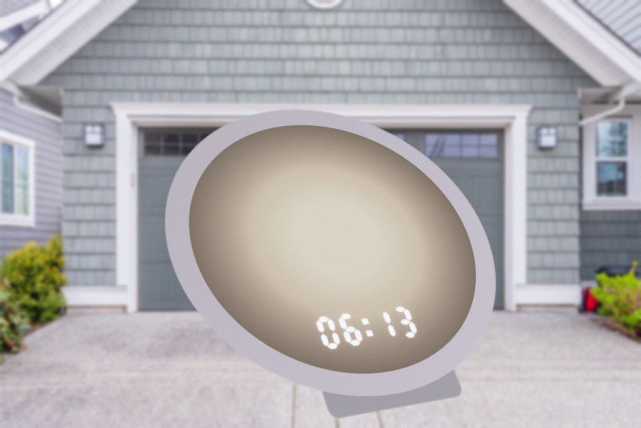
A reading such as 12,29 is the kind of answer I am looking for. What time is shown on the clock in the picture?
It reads 6,13
